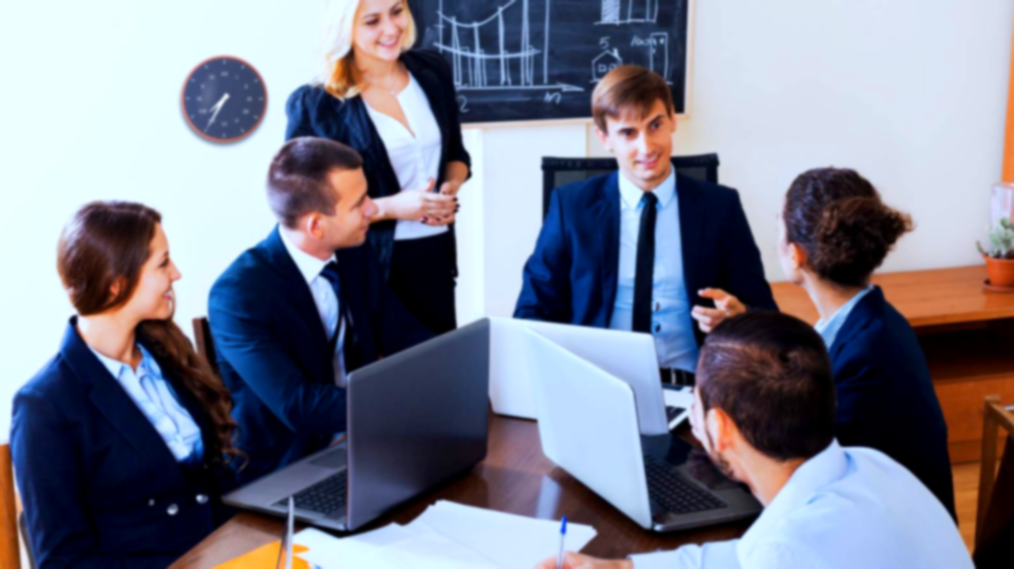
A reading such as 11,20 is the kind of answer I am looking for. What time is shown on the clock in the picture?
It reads 7,35
